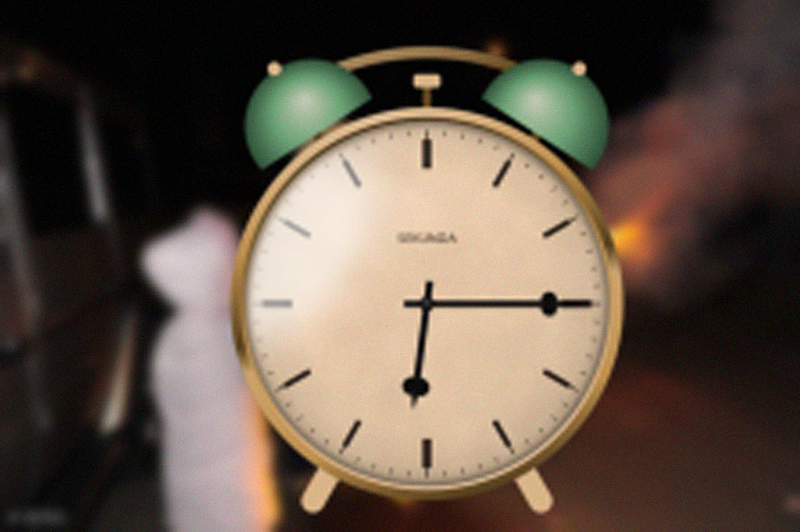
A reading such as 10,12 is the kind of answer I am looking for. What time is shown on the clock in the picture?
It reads 6,15
